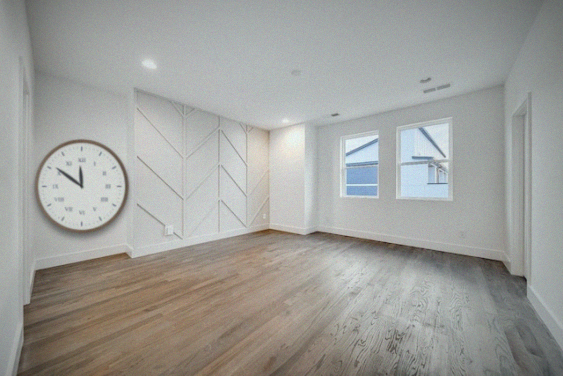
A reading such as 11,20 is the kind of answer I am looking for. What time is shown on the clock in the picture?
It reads 11,51
